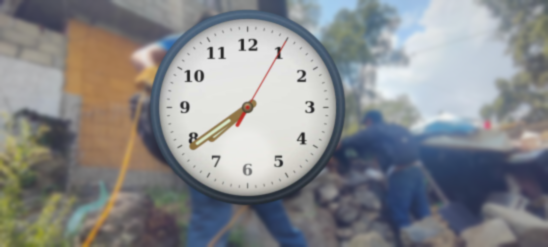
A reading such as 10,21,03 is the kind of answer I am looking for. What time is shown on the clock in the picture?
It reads 7,39,05
